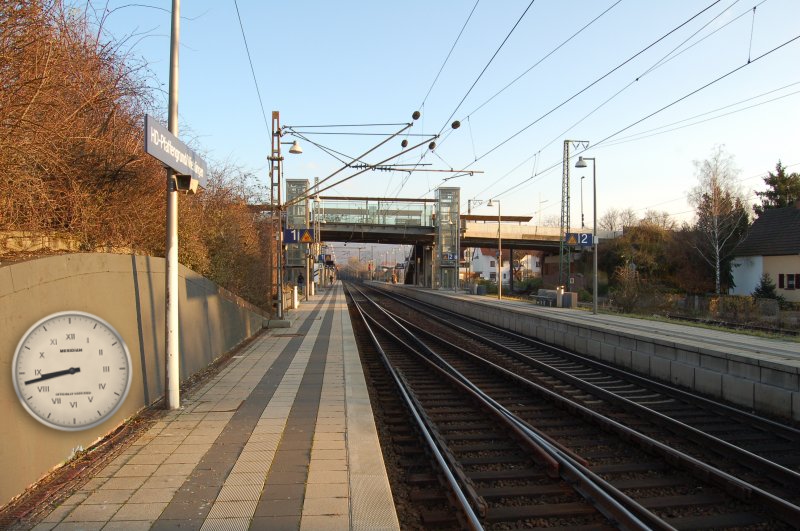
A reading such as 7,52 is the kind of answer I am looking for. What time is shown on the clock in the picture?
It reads 8,43
